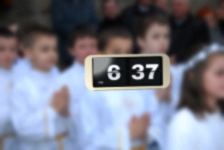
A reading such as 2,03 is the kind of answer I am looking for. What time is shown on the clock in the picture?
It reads 6,37
